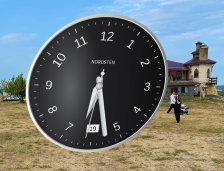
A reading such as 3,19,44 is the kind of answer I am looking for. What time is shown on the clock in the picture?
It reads 6,27,31
